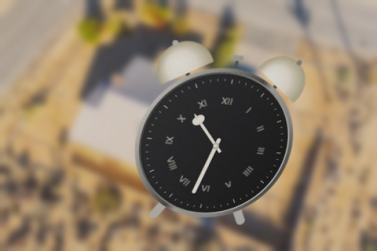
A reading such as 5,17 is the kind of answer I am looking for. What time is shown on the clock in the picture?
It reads 10,32
